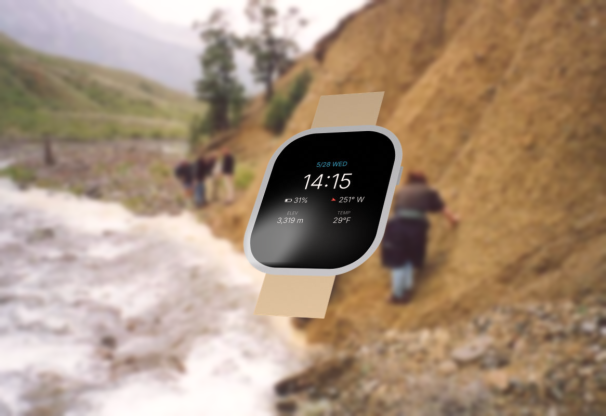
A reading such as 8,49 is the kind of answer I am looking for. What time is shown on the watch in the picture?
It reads 14,15
